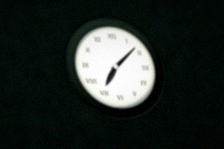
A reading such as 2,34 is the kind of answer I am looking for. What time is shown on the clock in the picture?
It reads 7,08
